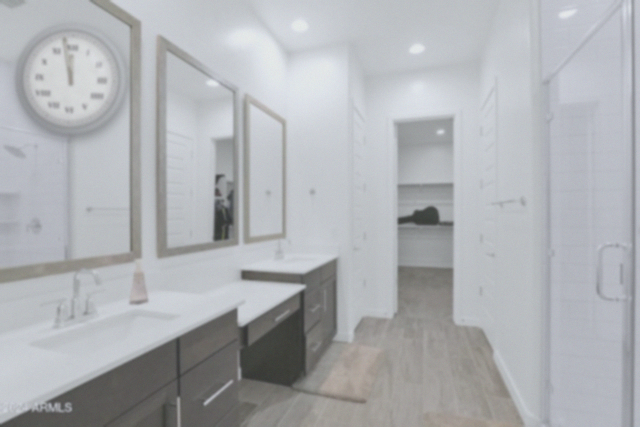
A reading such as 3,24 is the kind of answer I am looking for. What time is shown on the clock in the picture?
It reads 11,58
